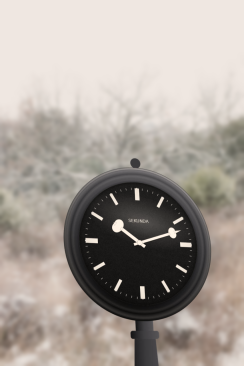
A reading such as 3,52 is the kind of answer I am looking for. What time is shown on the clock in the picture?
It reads 10,12
